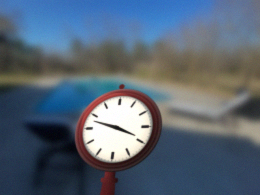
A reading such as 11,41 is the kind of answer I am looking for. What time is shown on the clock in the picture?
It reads 3,48
